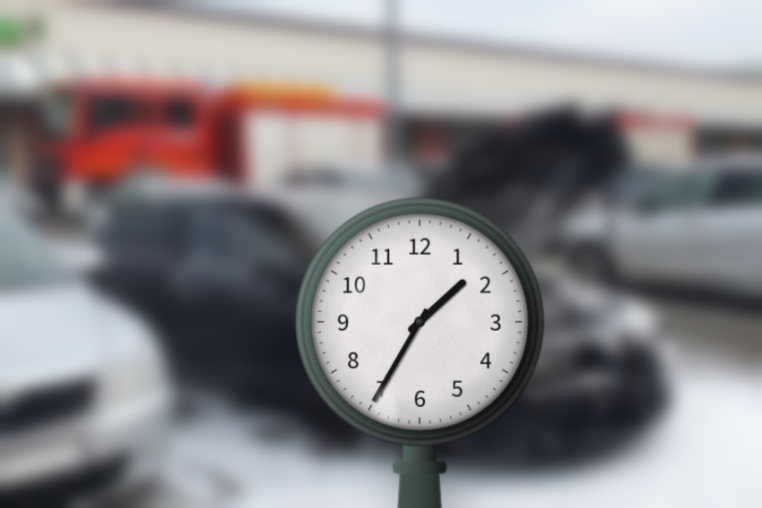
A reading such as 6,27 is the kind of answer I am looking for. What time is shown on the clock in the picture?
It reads 1,35
